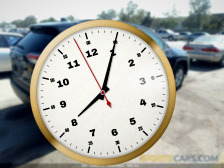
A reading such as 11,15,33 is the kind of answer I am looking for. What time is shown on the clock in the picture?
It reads 8,04,58
